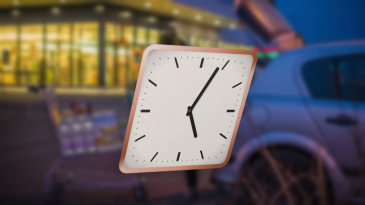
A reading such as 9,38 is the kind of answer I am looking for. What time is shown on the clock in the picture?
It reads 5,04
